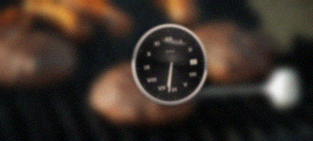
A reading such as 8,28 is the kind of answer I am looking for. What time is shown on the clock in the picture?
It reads 6,32
